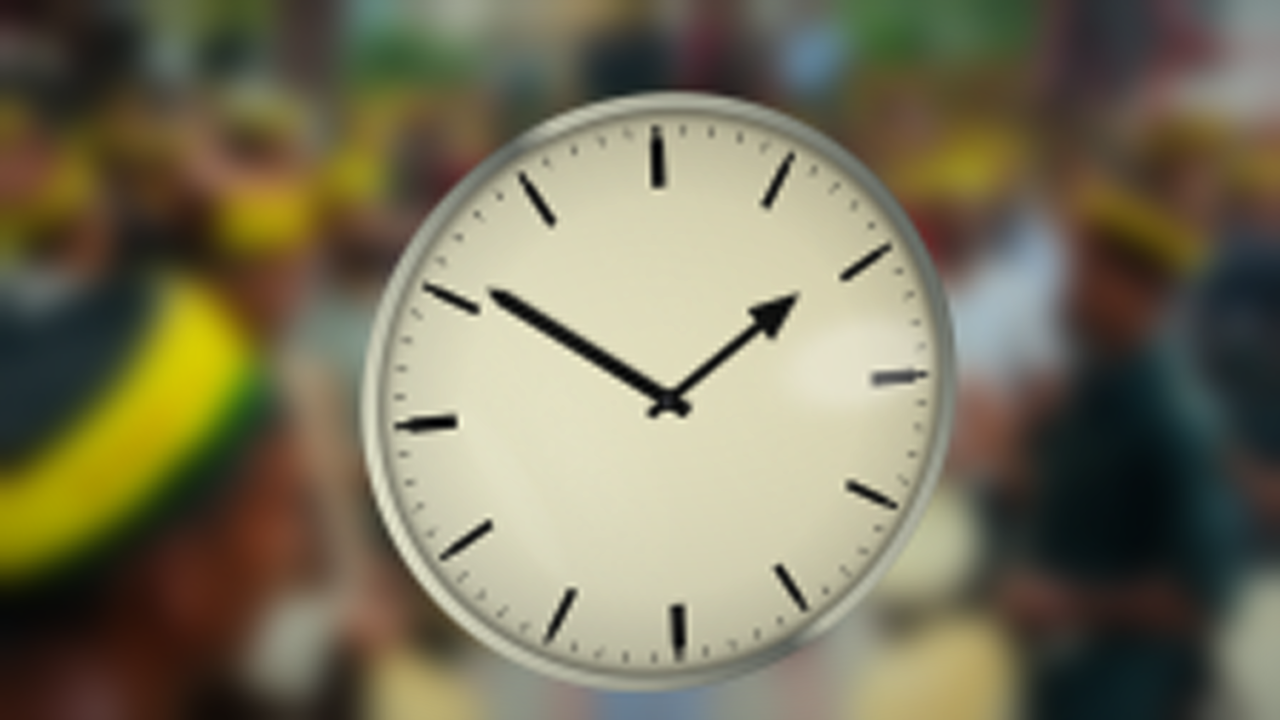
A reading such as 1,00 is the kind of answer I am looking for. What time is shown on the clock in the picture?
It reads 1,51
